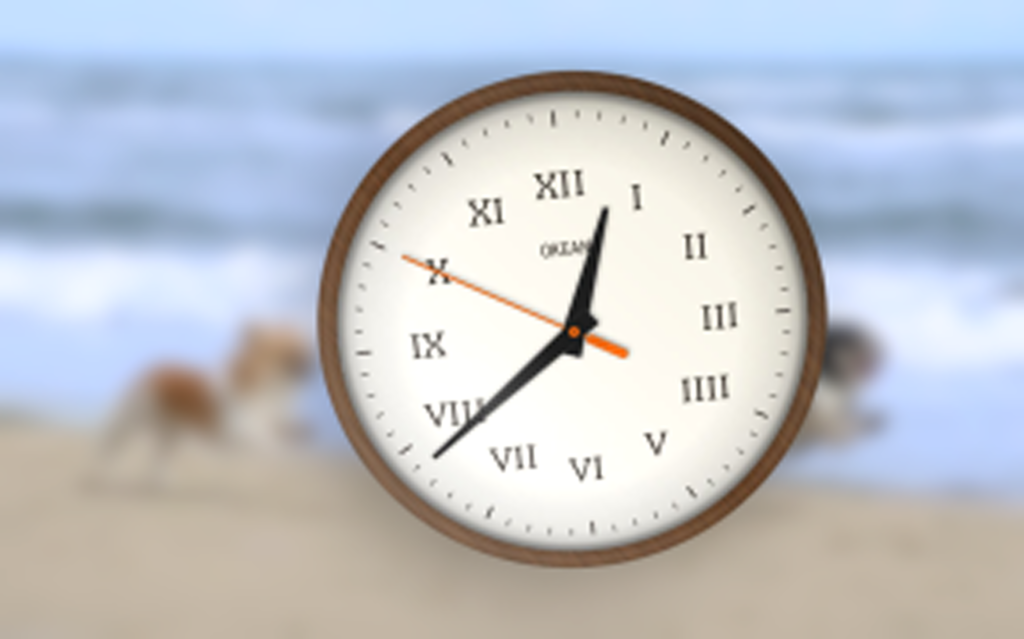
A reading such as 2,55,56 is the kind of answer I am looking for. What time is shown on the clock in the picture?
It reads 12,38,50
